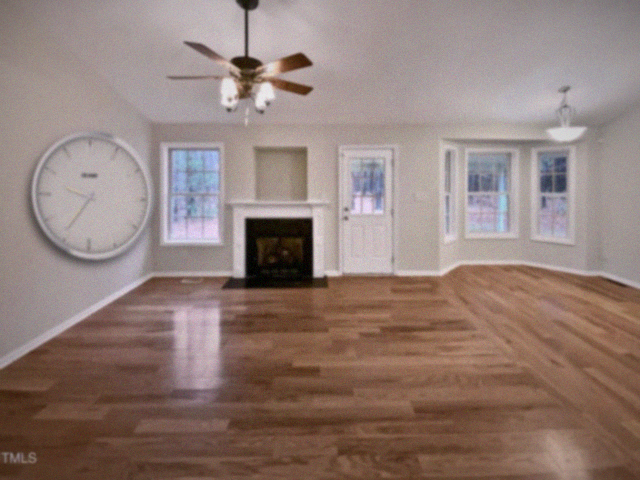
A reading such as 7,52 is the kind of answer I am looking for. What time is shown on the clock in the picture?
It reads 9,36
